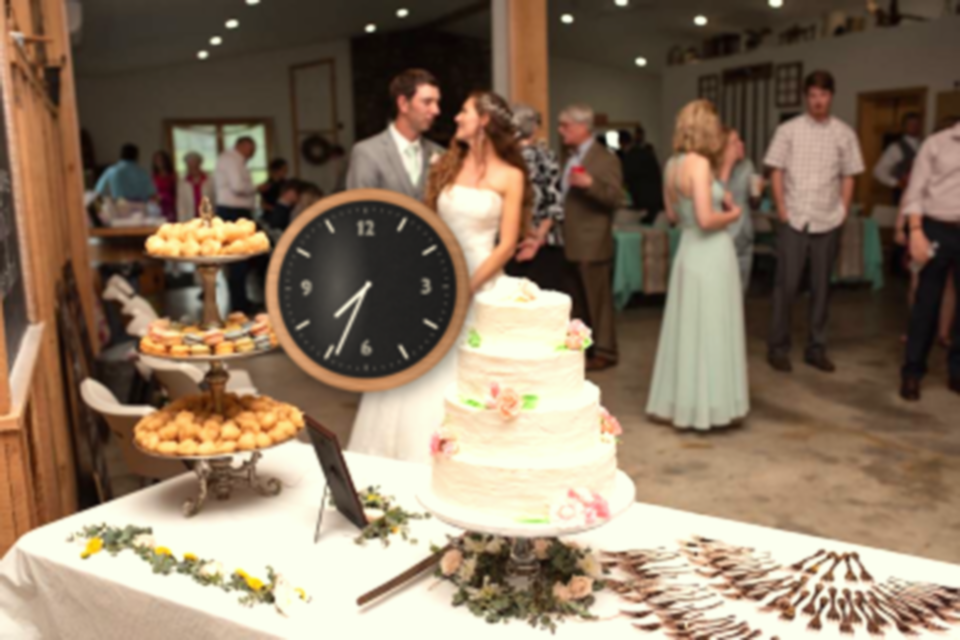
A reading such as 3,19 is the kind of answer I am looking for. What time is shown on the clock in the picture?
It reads 7,34
